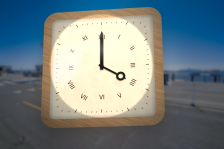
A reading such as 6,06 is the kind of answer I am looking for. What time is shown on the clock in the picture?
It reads 4,00
